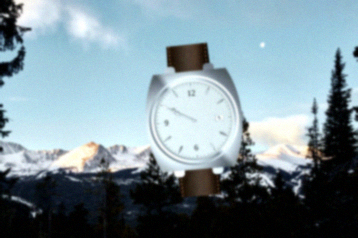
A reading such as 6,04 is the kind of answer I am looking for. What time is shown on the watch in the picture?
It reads 9,50
